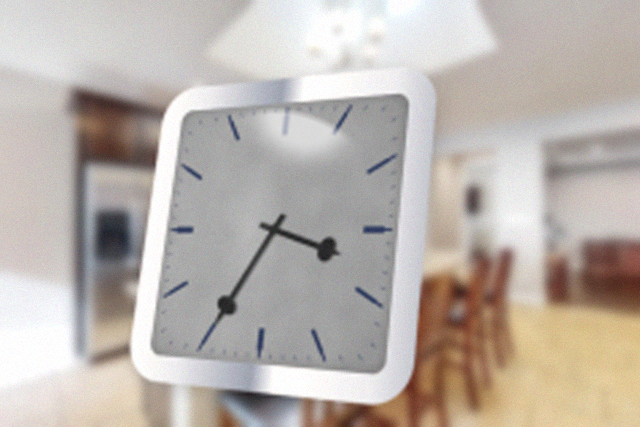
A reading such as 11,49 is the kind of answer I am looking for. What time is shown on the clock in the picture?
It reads 3,35
